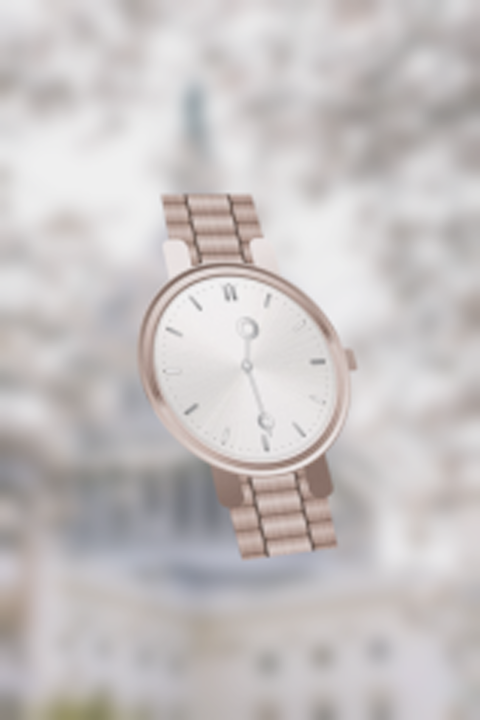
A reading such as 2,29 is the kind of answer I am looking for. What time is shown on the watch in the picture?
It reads 12,29
